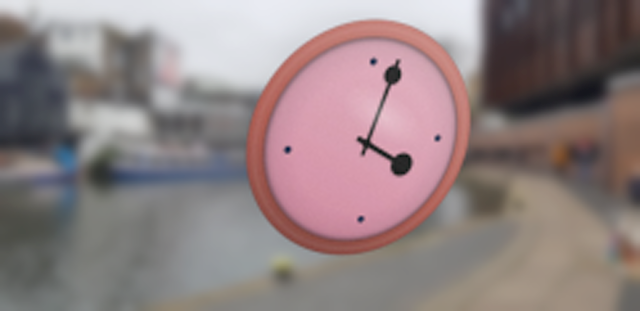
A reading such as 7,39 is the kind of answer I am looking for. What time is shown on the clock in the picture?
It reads 4,03
